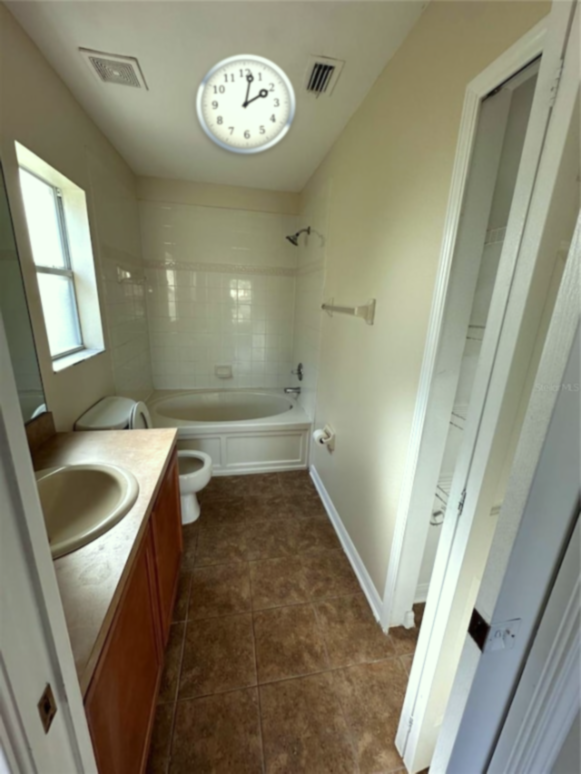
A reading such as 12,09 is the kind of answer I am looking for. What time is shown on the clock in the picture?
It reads 2,02
